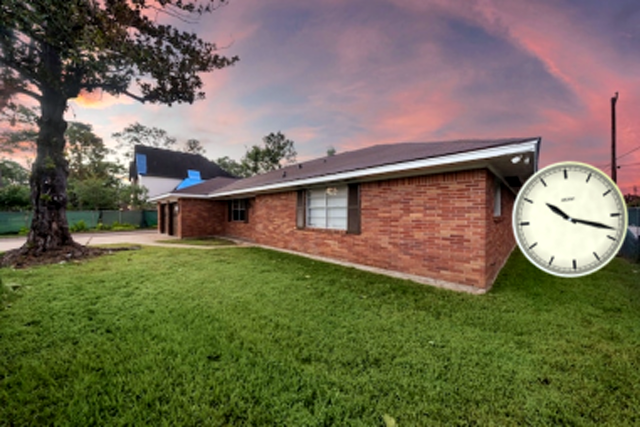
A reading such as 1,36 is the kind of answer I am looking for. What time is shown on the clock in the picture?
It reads 10,18
